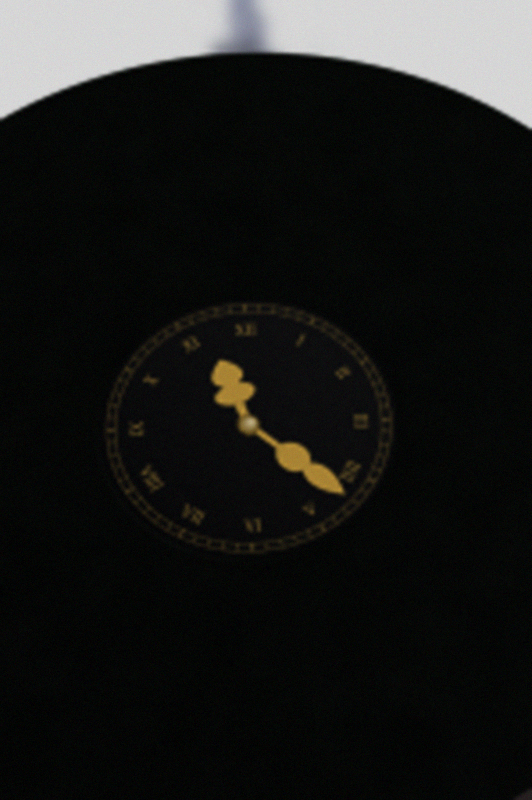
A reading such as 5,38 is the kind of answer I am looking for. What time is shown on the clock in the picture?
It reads 11,22
